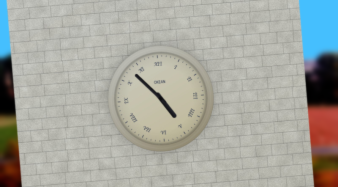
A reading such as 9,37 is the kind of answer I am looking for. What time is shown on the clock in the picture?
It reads 4,53
